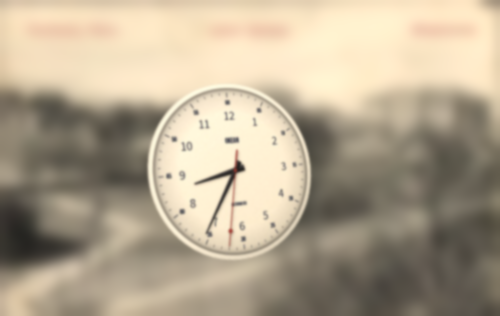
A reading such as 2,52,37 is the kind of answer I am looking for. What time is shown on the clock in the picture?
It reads 8,35,32
